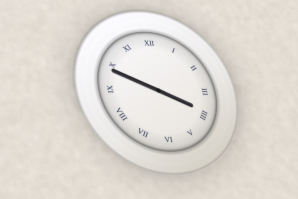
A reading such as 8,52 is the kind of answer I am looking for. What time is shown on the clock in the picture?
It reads 3,49
